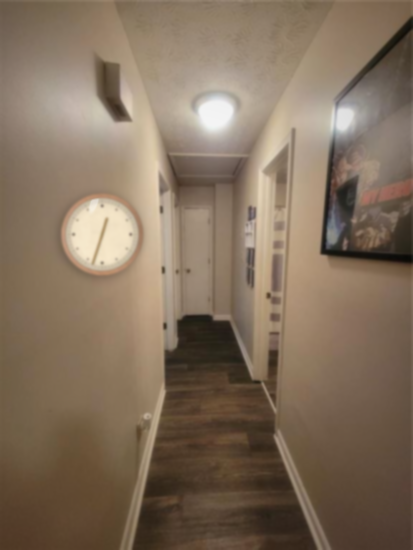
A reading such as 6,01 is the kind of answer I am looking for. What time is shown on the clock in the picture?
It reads 12,33
